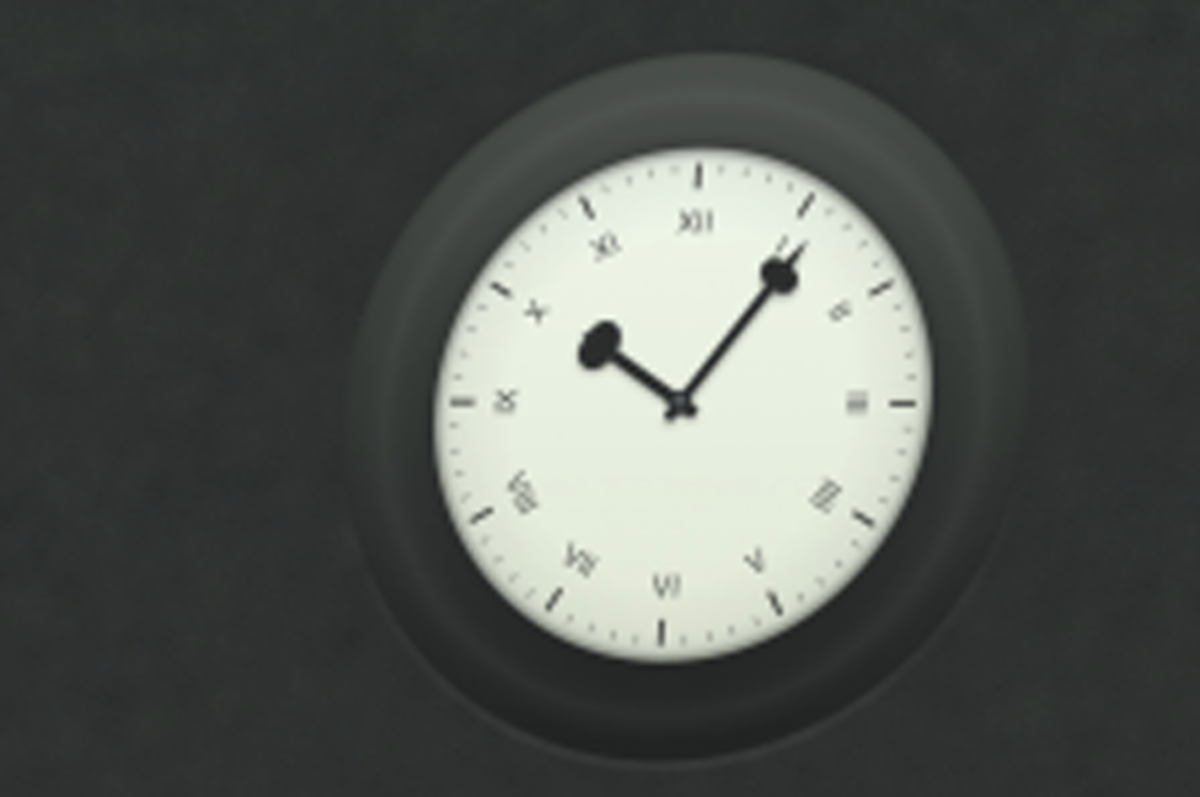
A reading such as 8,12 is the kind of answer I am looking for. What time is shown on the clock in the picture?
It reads 10,06
